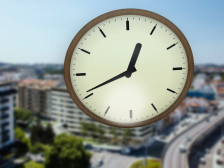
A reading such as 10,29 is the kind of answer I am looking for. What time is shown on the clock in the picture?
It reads 12,41
